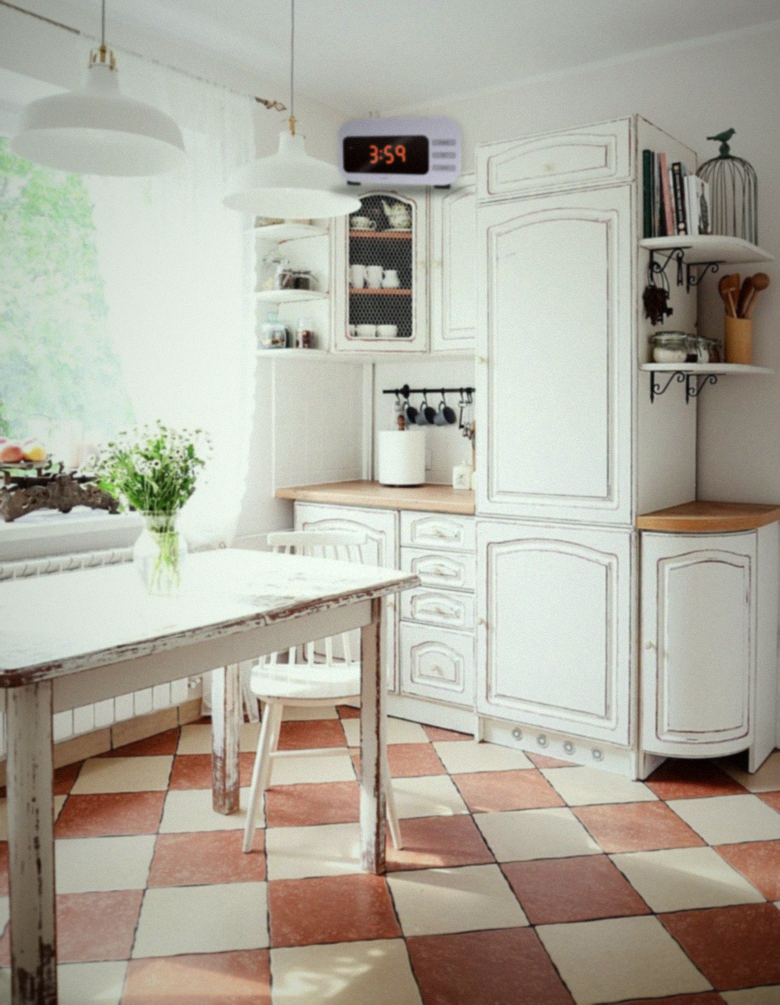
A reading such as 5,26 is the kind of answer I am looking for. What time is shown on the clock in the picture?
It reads 3,59
